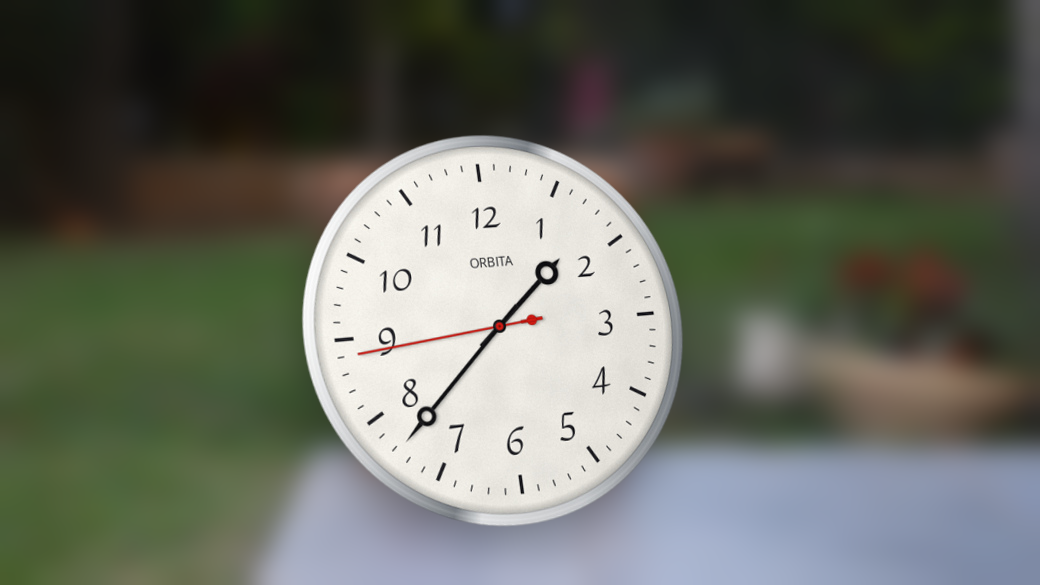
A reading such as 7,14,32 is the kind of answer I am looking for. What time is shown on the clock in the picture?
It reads 1,37,44
